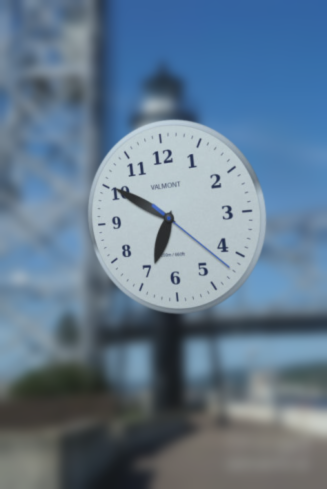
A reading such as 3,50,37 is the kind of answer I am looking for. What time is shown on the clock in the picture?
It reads 6,50,22
